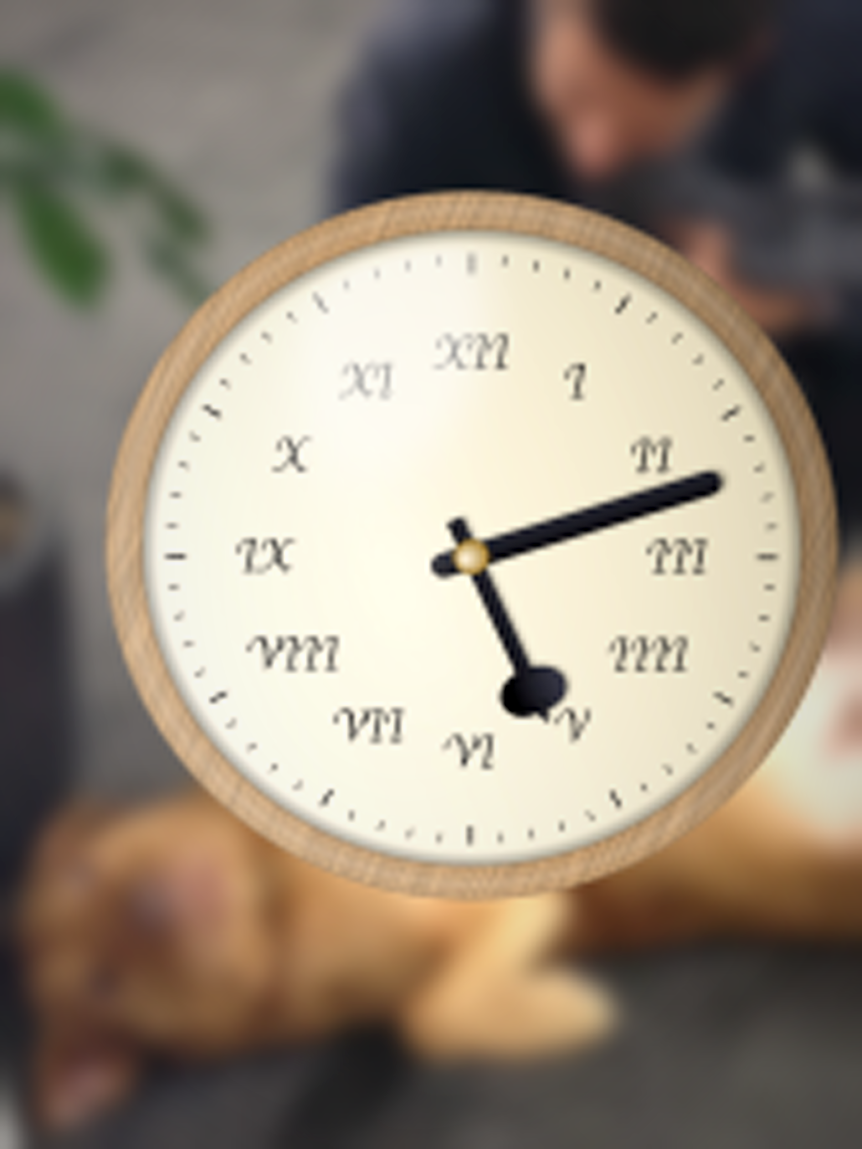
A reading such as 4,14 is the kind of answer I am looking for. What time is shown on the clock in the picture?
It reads 5,12
